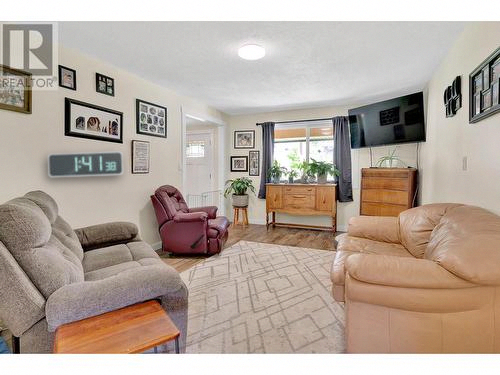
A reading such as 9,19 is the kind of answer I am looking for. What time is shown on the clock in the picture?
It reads 1,41
